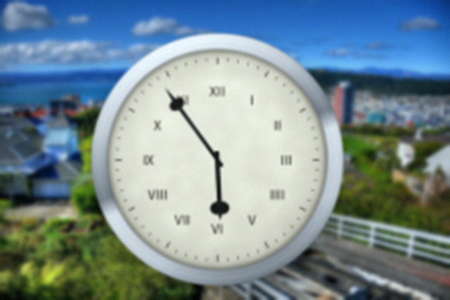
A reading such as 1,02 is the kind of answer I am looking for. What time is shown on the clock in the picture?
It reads 5,54
